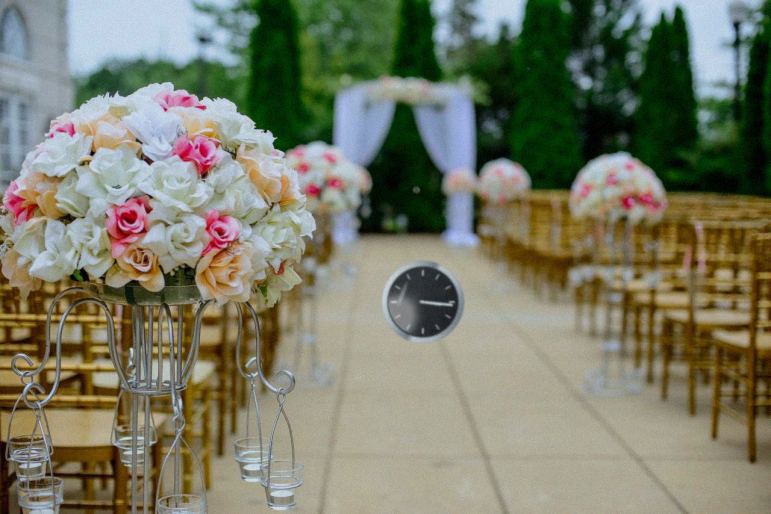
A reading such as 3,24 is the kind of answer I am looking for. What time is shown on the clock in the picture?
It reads 3,16
